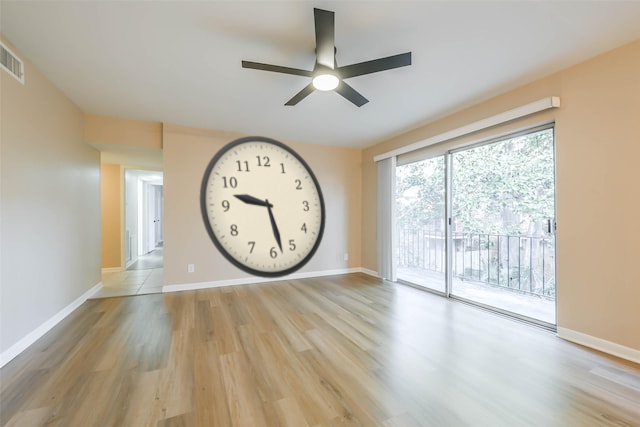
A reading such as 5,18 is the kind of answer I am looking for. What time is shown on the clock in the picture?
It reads 9,28
